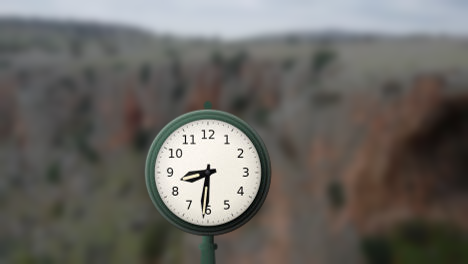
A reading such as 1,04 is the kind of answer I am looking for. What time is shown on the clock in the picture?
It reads 8,31
